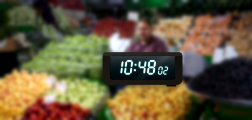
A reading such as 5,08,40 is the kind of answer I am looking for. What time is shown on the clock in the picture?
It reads 10,48,02
